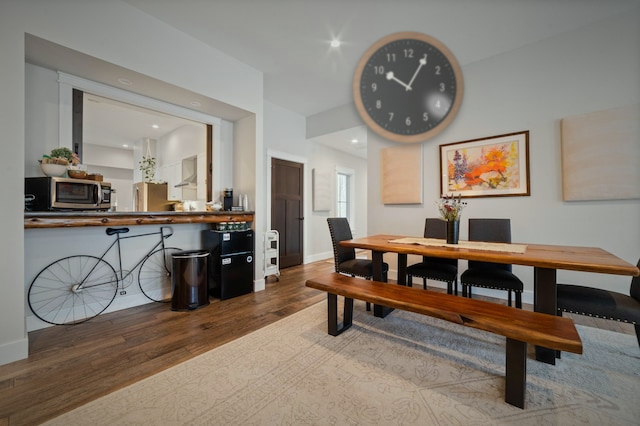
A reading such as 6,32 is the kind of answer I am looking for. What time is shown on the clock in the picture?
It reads 10,05
